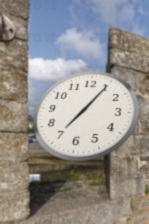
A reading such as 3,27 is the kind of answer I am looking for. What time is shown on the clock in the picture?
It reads 7,05
